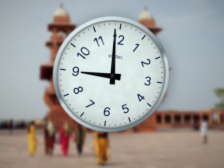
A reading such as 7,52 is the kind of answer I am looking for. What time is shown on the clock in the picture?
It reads 8,59
